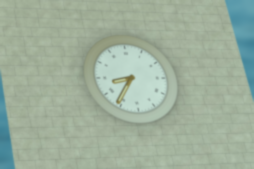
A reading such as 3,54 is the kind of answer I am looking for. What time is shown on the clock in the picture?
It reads 8,36
